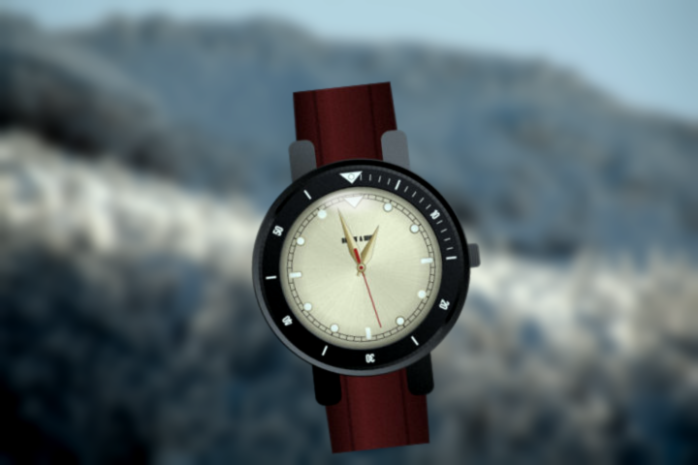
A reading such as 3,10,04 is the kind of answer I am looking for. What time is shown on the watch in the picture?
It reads 12,57,28
